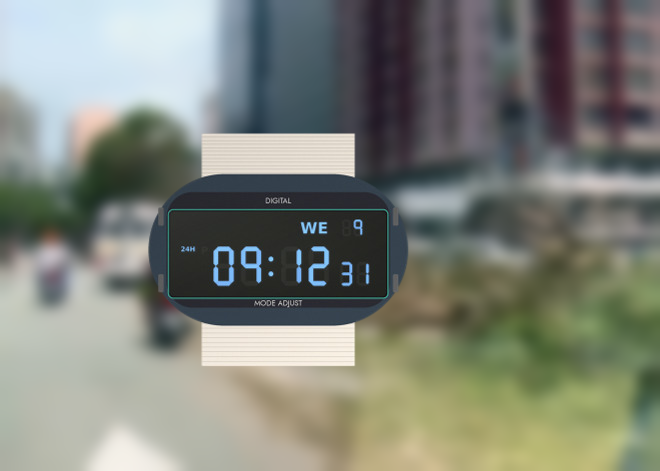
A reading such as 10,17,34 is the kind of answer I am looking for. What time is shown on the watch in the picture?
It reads 9,12,31
